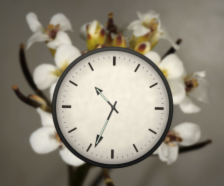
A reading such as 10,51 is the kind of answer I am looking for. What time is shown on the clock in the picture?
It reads 10,34
